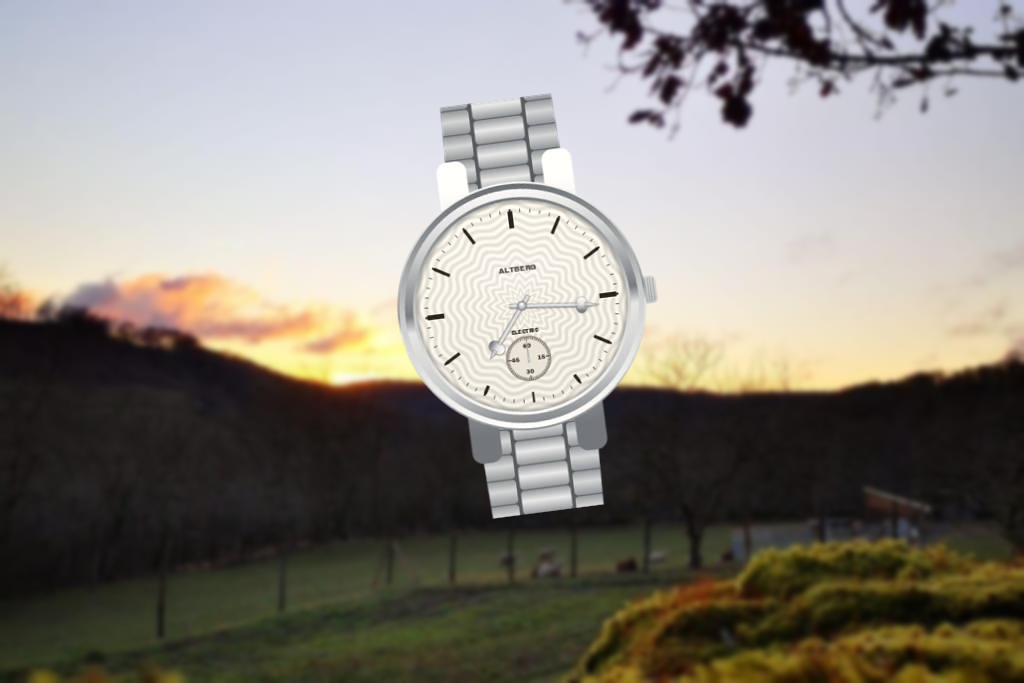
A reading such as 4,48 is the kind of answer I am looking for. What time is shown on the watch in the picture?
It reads 7,16
